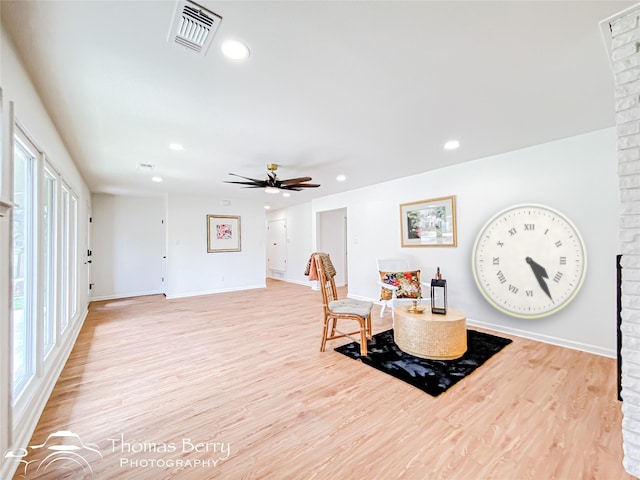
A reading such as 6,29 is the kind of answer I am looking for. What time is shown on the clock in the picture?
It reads 4,25
